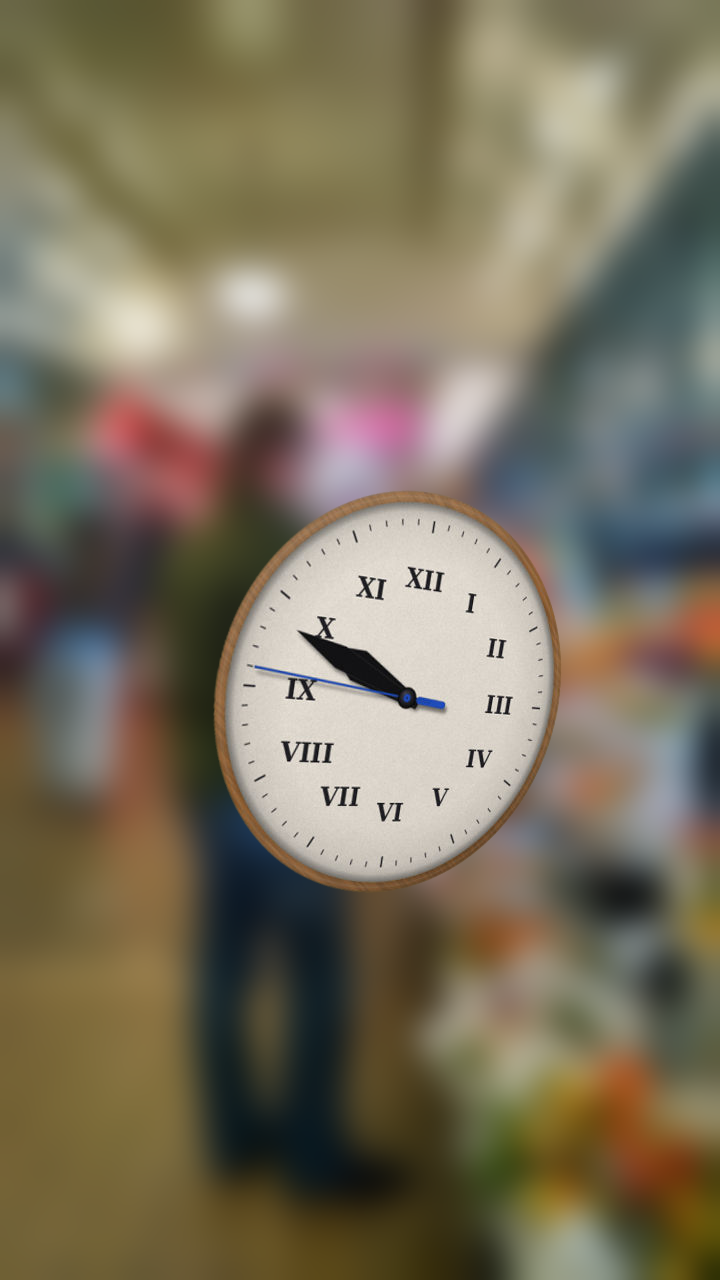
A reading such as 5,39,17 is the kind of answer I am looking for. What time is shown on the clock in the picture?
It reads 9,48,46
